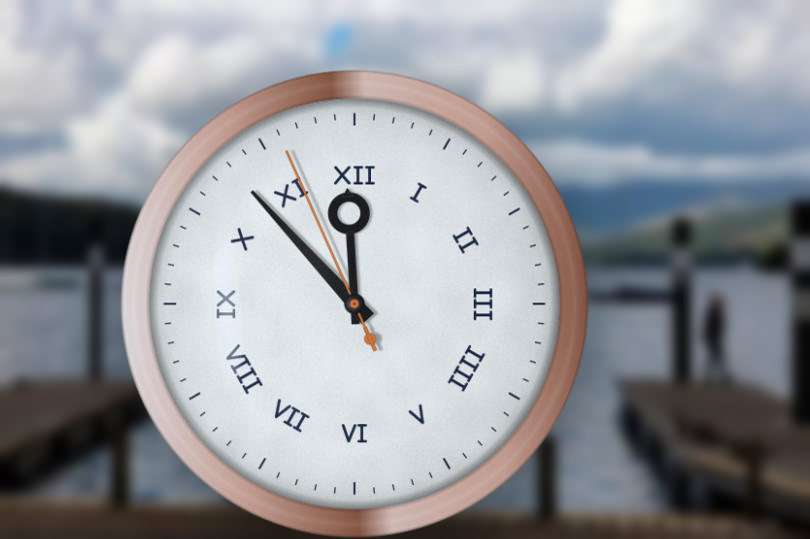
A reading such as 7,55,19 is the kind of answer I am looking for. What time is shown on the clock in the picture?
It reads 11,52,56
